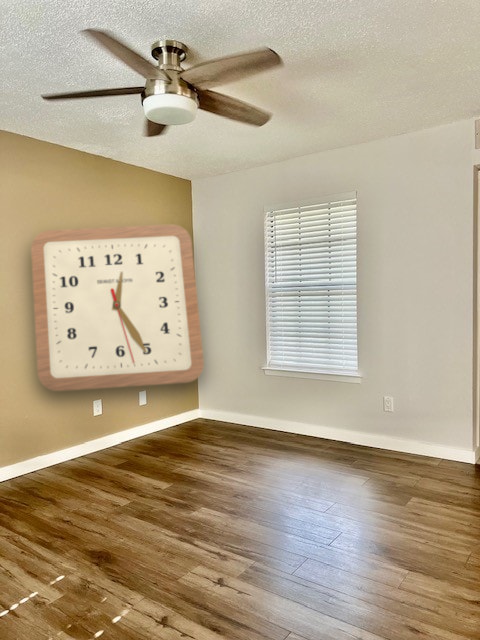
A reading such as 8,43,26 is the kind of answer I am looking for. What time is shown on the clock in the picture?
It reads 12,25,28
